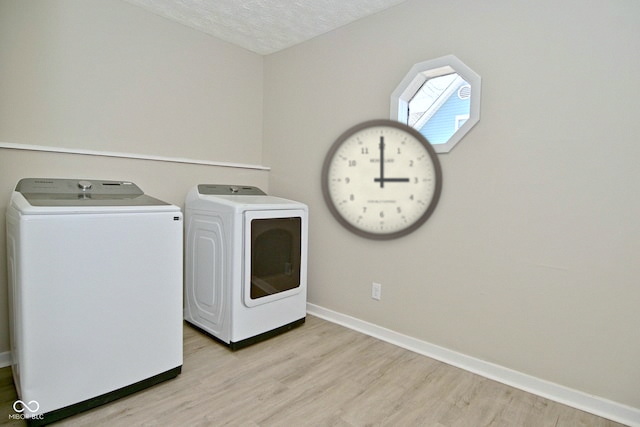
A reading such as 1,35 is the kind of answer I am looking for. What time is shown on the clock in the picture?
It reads 3,00
